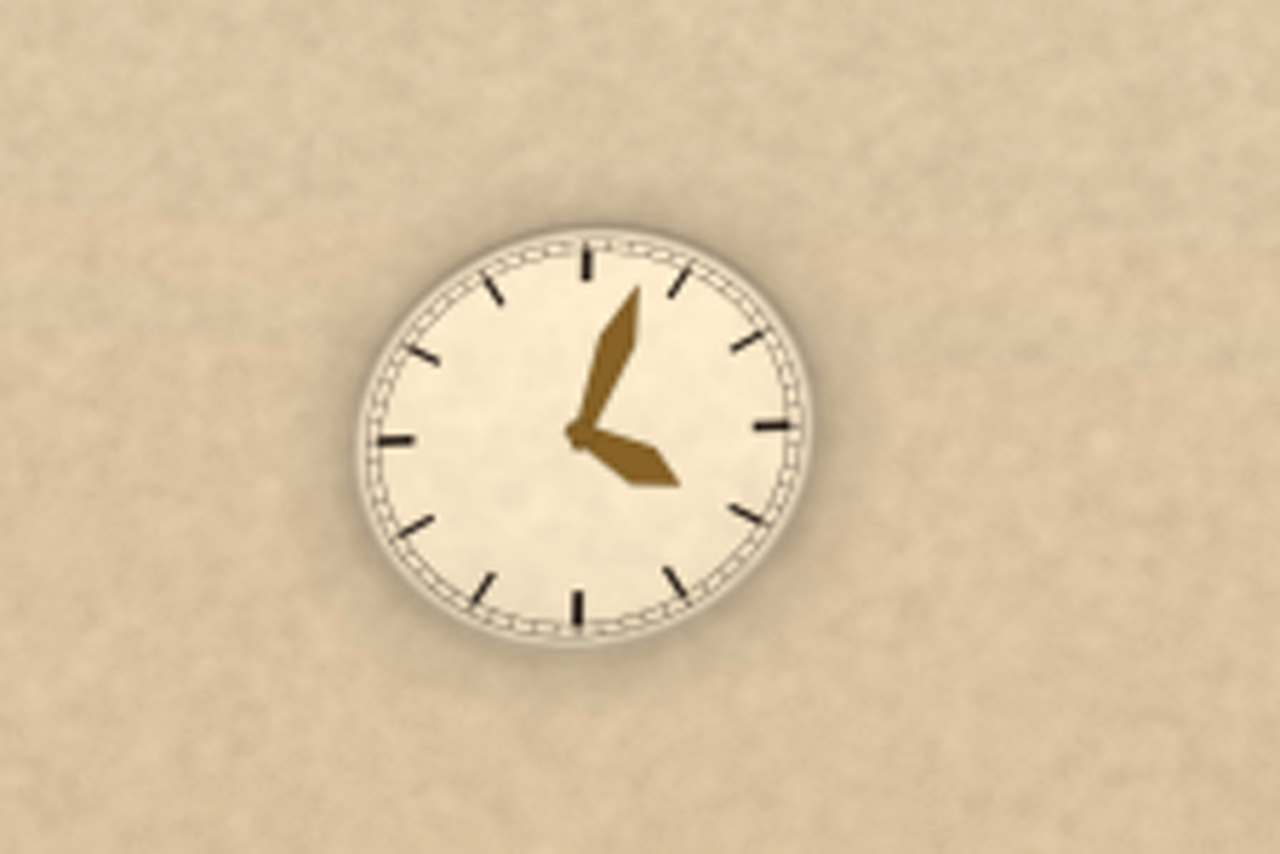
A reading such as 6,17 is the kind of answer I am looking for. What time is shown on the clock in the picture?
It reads 4,03
